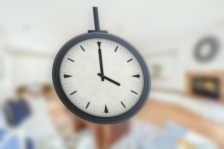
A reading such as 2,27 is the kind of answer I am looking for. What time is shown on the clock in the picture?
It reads 4,00
